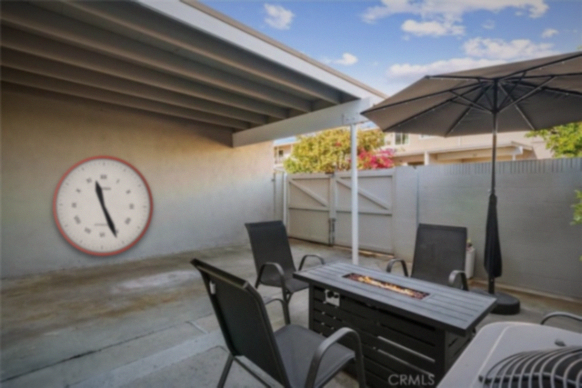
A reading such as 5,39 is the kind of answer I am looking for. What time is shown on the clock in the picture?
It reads 11,26
